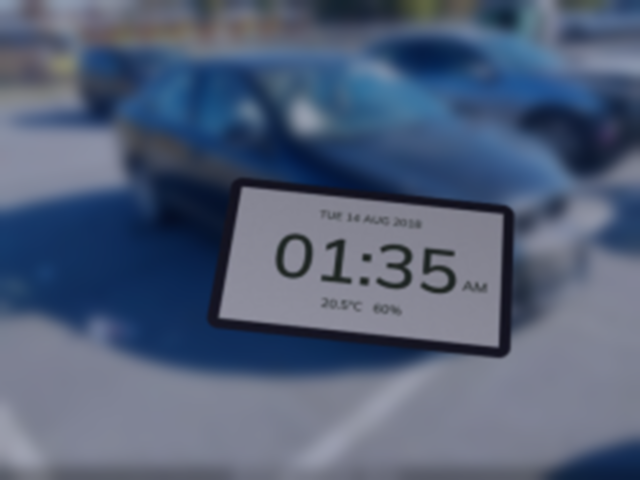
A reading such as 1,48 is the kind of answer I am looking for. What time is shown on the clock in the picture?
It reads 1,35
